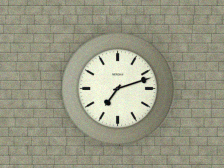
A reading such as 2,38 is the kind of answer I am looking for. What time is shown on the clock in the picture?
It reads 7,12
